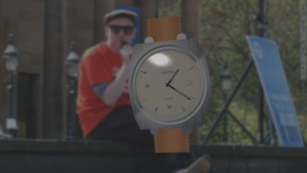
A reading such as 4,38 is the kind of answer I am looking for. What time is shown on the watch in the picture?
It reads 1,21
